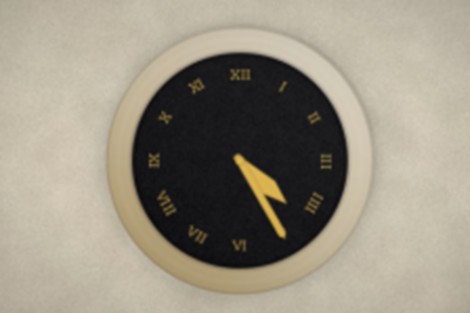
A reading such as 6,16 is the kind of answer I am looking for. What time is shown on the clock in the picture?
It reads 4,25
